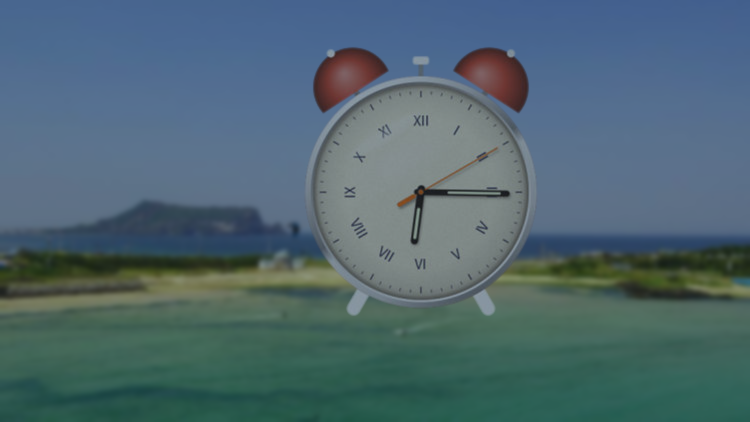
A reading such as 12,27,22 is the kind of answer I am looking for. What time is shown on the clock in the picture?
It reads 6,15,10
